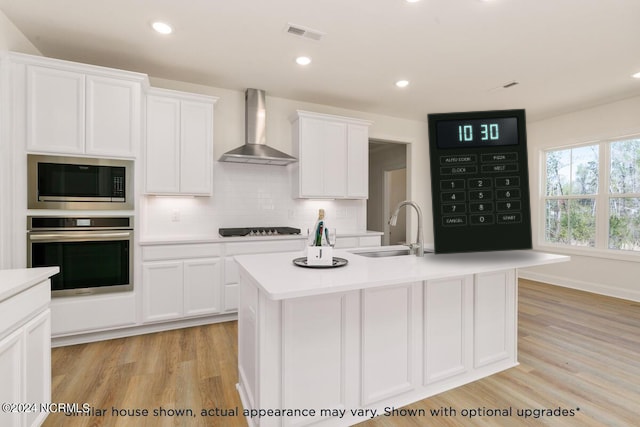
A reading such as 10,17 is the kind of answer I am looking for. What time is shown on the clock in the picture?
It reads 10,30
